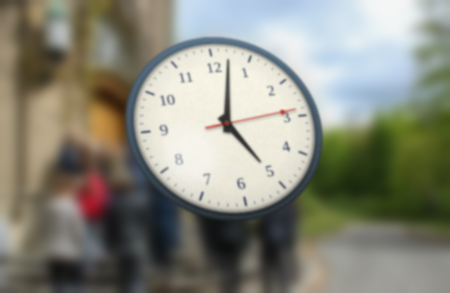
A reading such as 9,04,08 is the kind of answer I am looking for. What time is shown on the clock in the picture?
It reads 5,02,14
